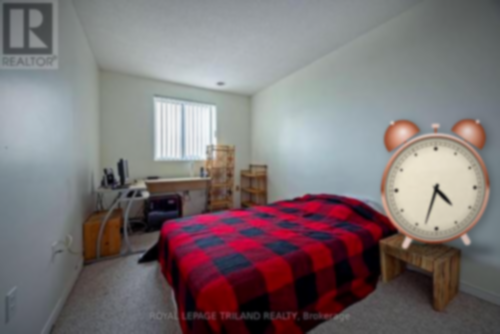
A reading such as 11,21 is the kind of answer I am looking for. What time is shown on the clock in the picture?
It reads 4,33
